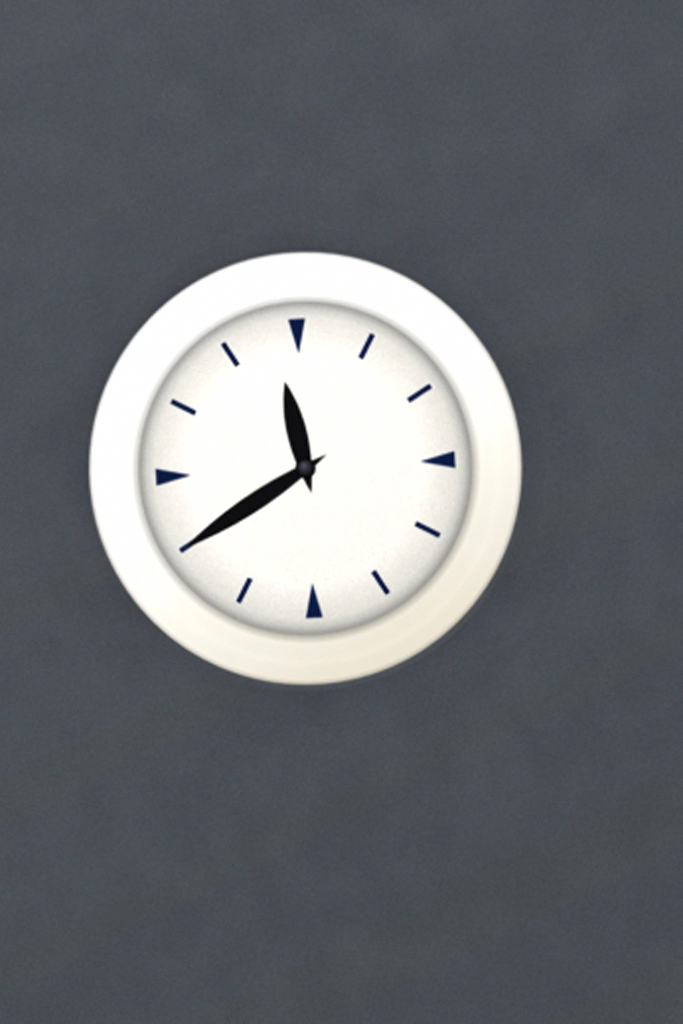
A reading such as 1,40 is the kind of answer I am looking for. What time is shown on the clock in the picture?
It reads 11,40
